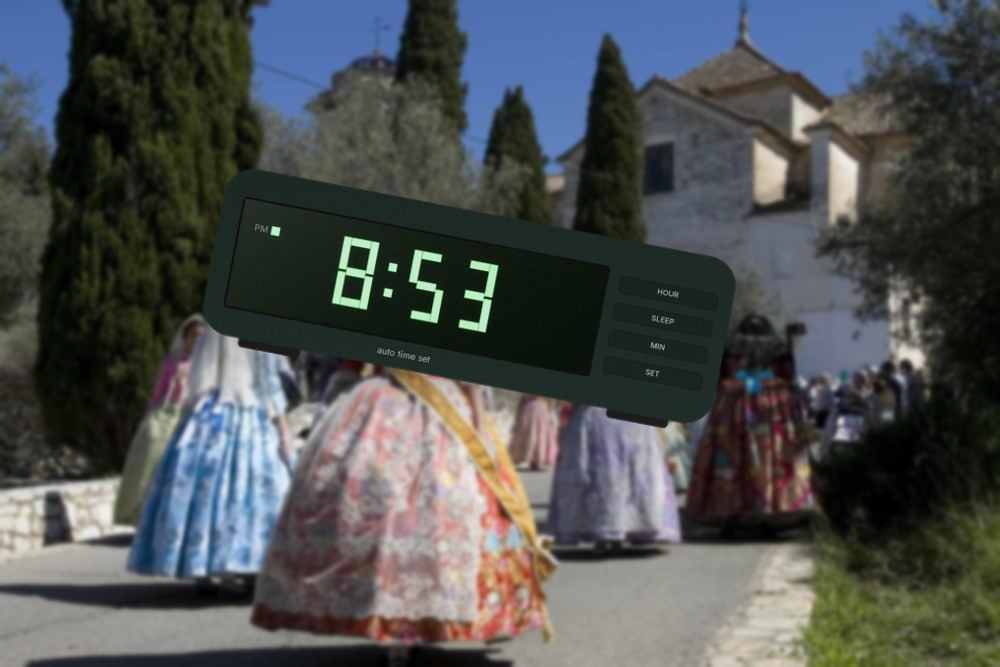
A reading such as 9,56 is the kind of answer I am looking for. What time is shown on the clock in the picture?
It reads 8,53
